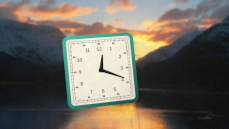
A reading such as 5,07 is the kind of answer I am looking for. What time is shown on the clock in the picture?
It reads 12,19
